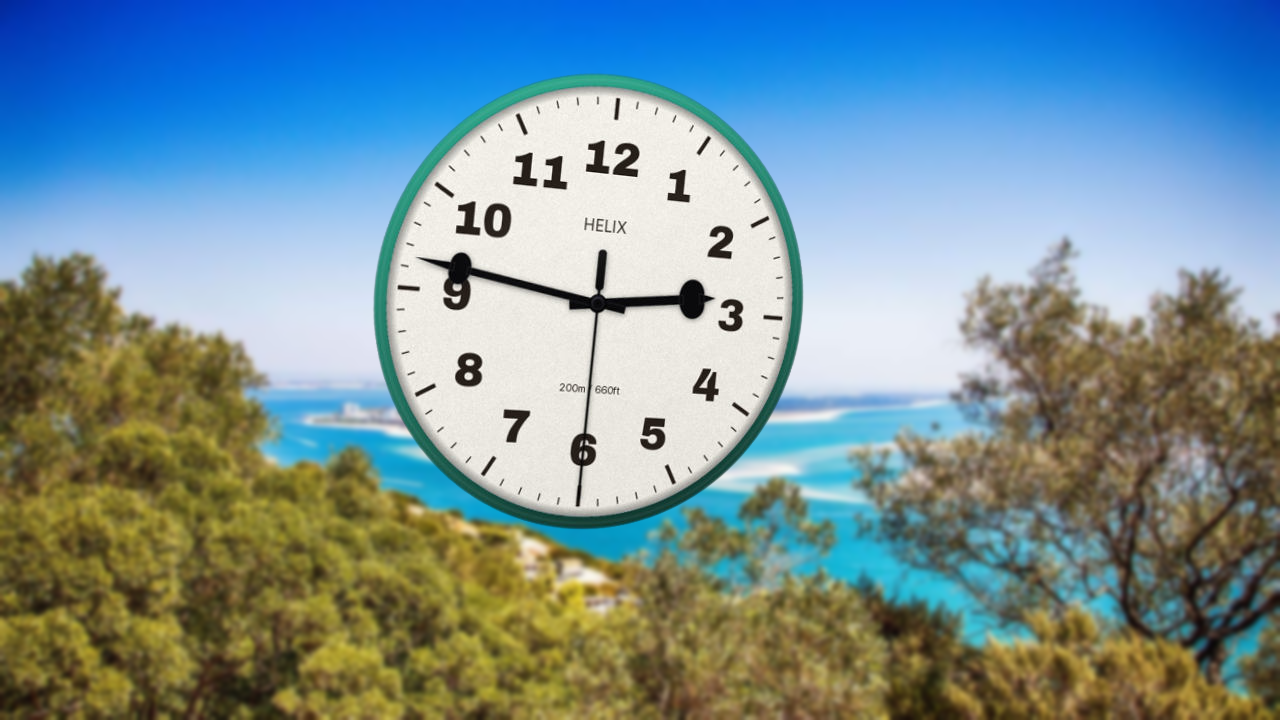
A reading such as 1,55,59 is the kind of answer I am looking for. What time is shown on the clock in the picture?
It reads 2,46,30
